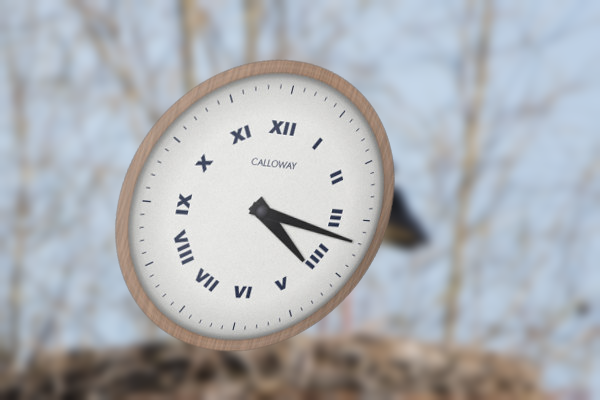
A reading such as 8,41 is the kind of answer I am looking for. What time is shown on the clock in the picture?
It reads 4,17
